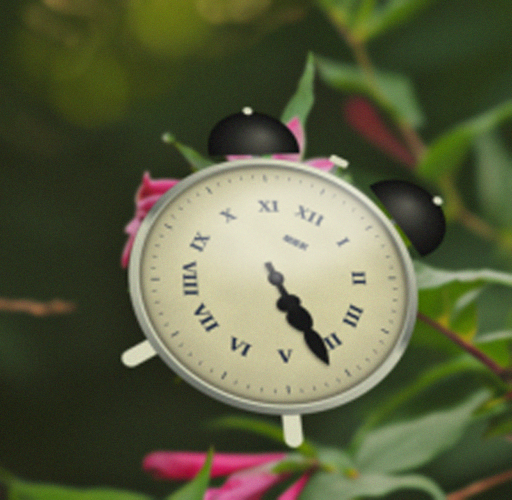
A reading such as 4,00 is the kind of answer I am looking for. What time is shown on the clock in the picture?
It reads 4,21
